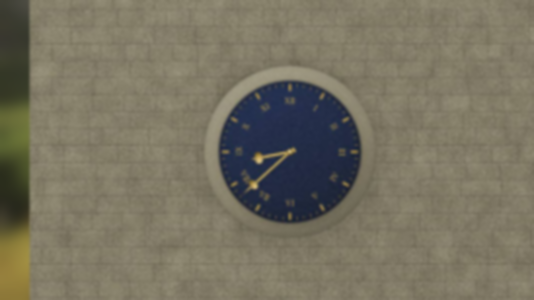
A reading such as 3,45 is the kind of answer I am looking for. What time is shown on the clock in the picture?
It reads 8,38
